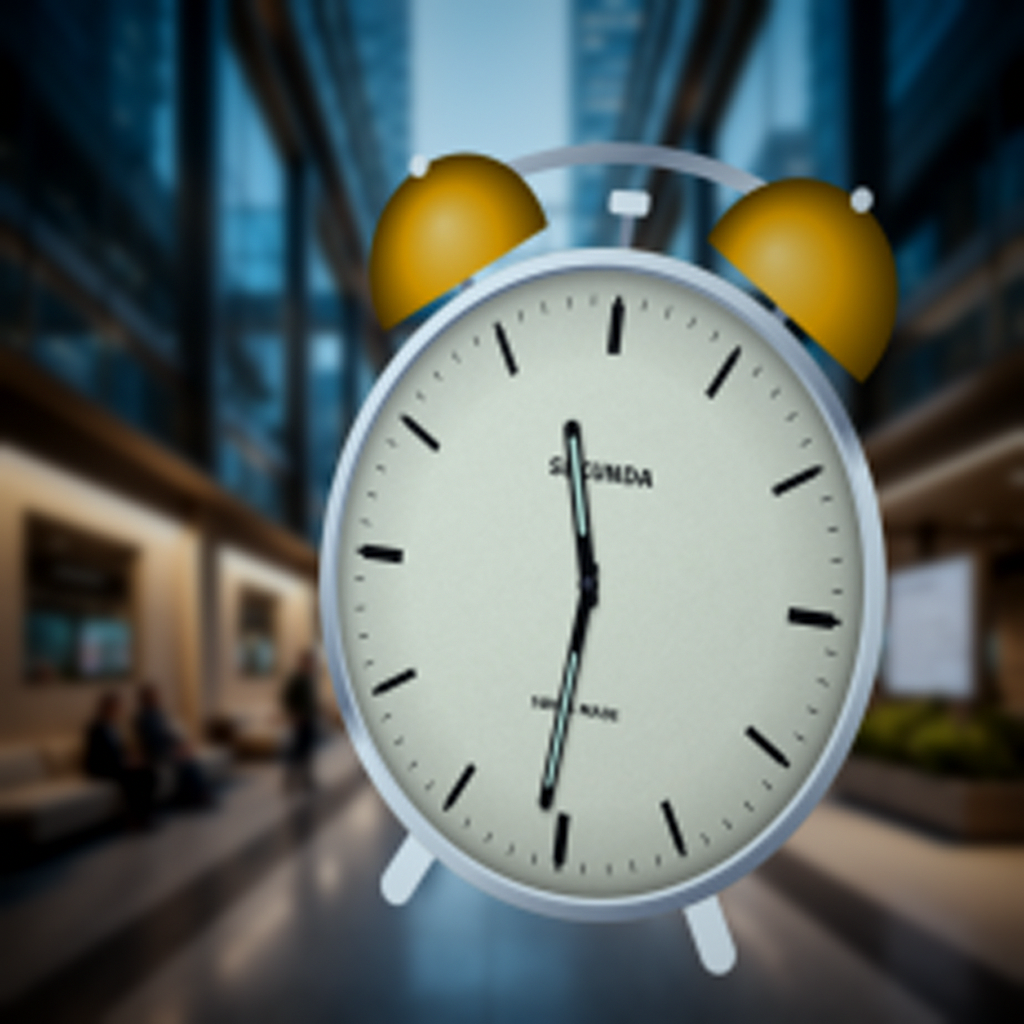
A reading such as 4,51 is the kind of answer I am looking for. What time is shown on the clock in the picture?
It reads 11,31
